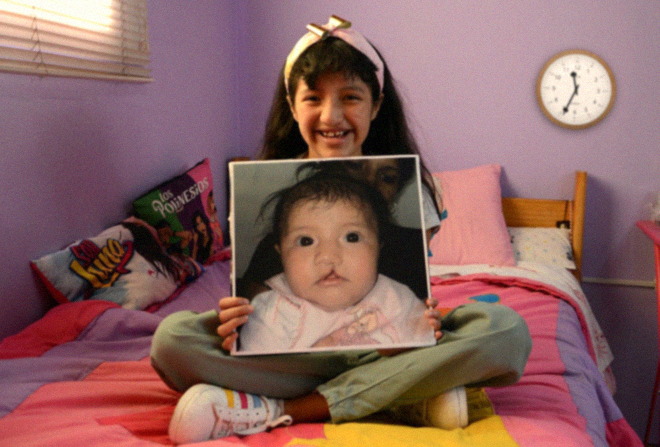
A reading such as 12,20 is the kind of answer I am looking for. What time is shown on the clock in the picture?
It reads 11,34
